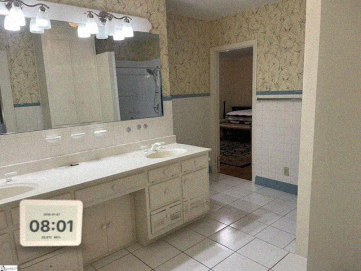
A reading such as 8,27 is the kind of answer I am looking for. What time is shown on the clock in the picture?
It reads 8,01
